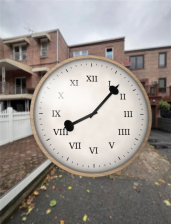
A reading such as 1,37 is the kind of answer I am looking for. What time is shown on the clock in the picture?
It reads 8,07
